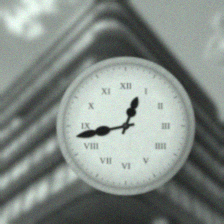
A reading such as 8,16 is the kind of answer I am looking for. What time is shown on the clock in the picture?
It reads 12,43
